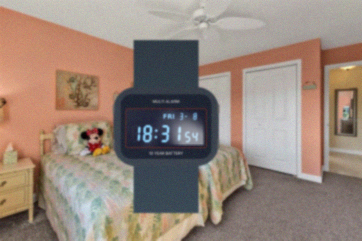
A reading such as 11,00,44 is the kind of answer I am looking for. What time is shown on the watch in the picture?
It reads 18,31,54
